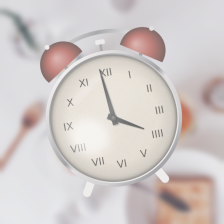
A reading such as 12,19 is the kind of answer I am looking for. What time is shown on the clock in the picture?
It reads 3,59
